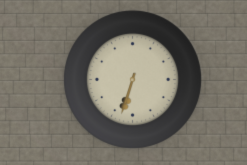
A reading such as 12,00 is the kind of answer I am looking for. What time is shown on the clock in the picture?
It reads 6,33
